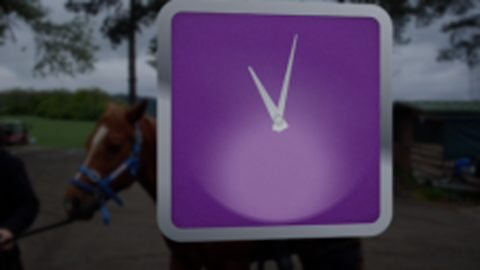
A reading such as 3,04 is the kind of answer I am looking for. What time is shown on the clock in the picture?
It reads 11,02
